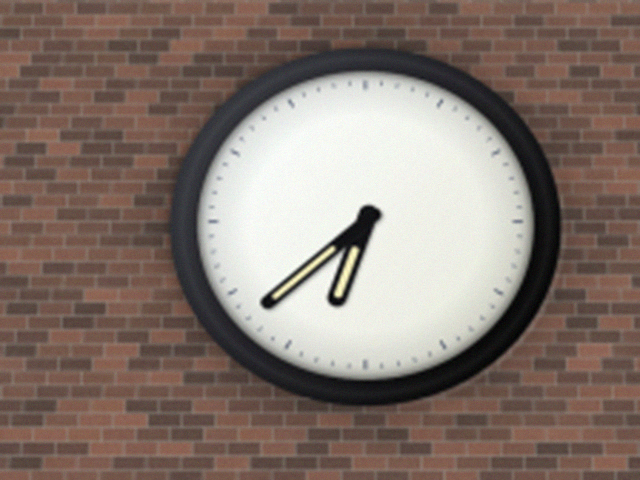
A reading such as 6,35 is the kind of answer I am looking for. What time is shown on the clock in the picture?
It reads 6,38
